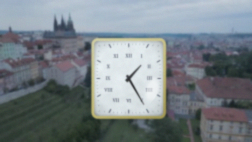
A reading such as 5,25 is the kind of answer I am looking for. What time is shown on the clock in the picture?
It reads 1,25
